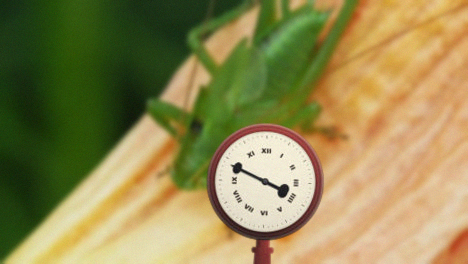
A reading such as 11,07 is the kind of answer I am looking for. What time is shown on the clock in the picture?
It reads 3,49
